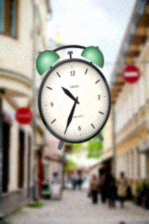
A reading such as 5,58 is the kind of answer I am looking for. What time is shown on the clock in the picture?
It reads 10,35
